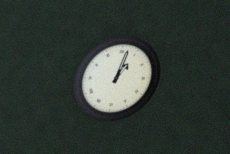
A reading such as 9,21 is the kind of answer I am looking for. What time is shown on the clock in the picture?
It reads 1,02
